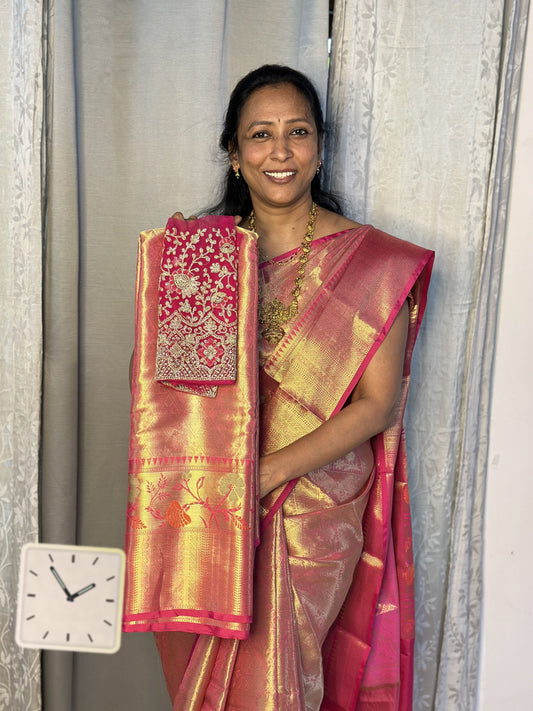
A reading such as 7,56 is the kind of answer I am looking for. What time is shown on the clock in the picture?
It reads 1,54
